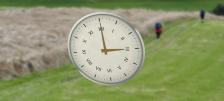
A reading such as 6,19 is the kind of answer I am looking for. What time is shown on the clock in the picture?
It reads 3,00
